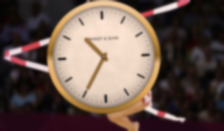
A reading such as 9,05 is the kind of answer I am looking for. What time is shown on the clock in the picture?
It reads 10,35
